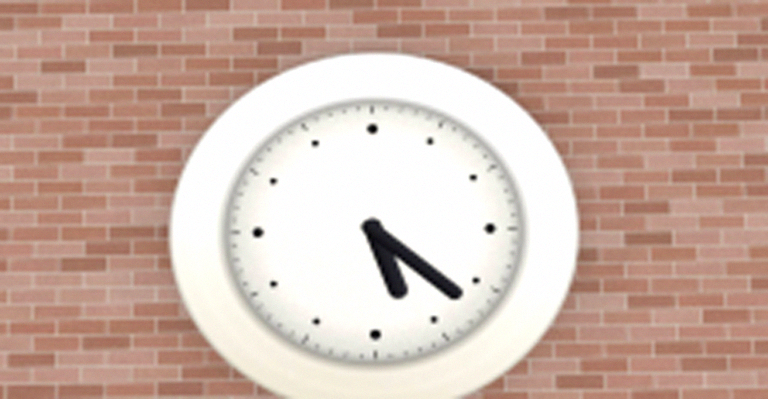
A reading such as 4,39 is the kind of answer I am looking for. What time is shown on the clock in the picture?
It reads 5,22
